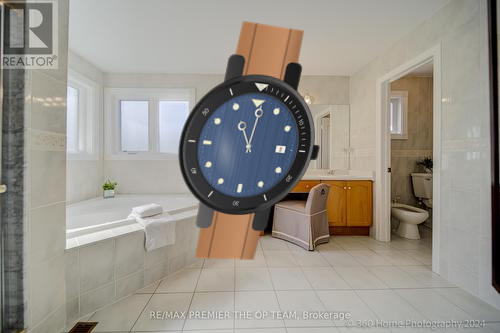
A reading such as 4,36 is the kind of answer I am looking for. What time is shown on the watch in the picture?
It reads 11,01
